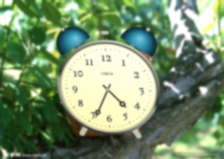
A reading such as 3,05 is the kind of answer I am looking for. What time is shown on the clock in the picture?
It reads 4,34
